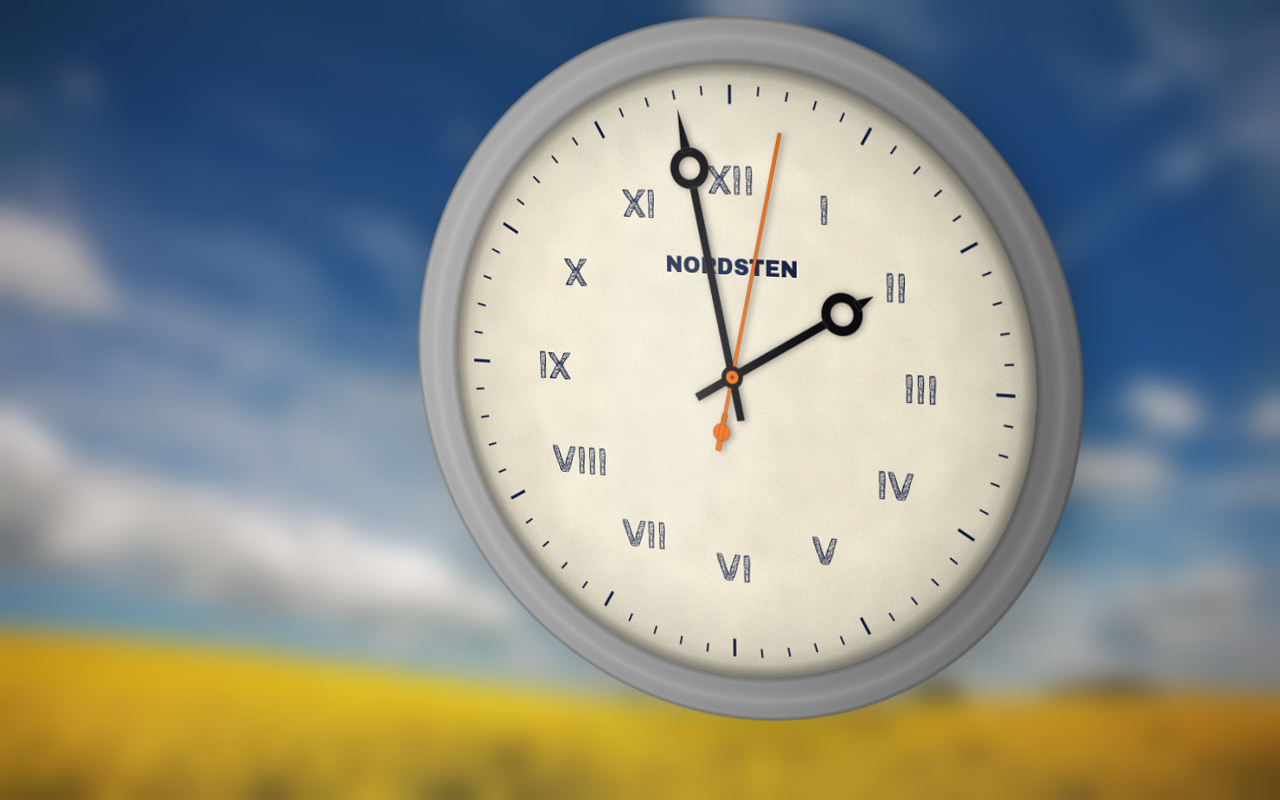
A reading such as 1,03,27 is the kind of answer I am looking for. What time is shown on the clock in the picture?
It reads 1,58,02
